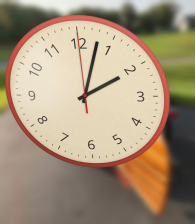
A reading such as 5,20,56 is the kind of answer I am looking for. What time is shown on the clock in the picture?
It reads 2,03,00
